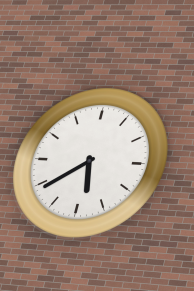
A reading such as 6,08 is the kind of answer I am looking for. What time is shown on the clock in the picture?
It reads 5,39
